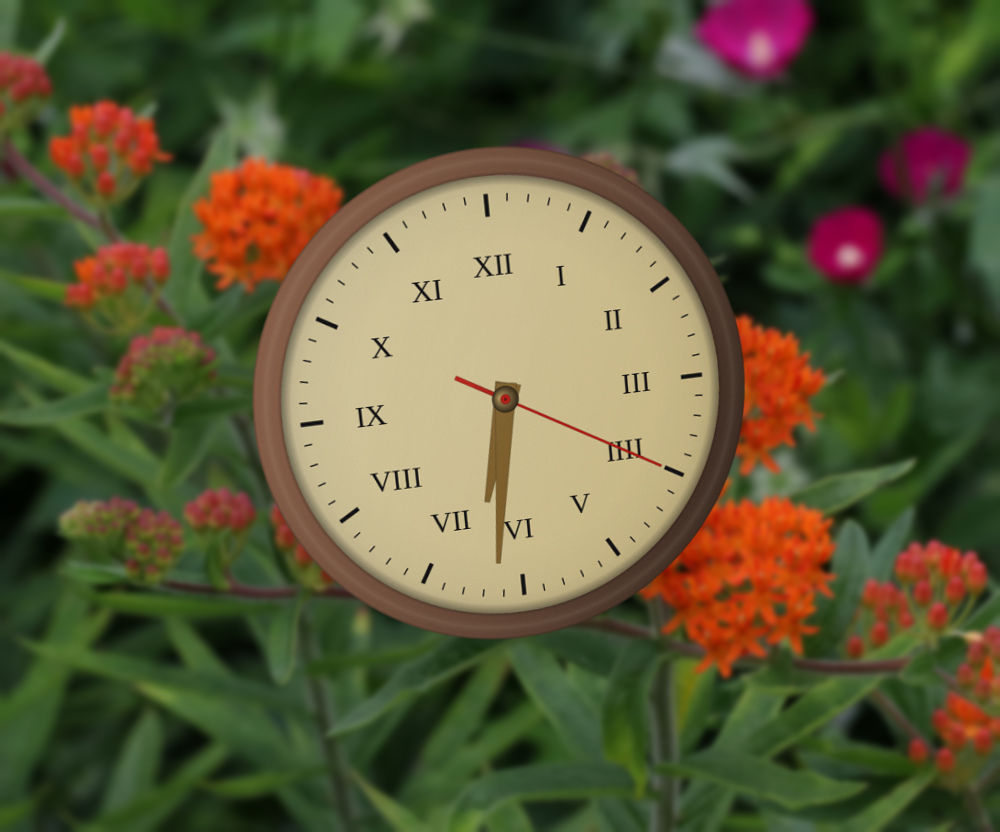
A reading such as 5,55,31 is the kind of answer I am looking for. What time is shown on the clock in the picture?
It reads 6,31,20
